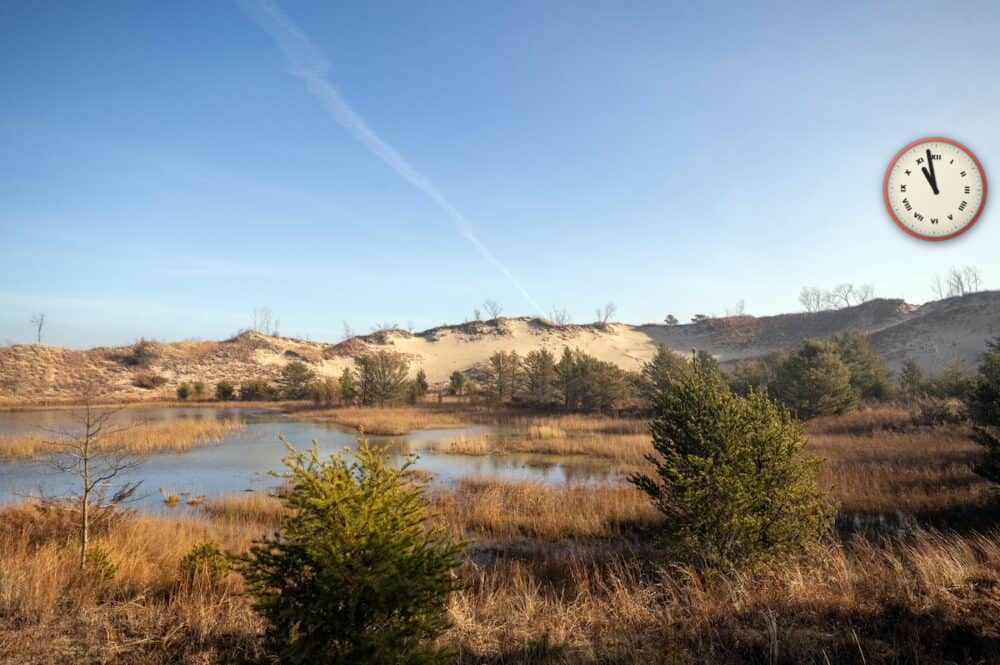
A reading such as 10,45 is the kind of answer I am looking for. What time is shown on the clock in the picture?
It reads 10,58
